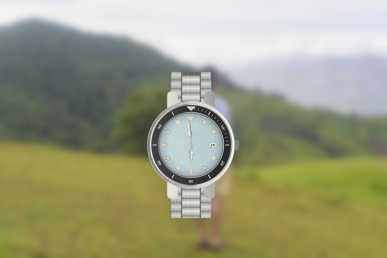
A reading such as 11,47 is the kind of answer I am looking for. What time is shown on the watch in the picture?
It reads 5,59
